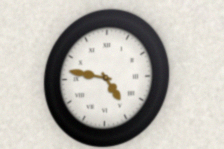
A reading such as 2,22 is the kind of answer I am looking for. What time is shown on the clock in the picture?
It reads 4,47
